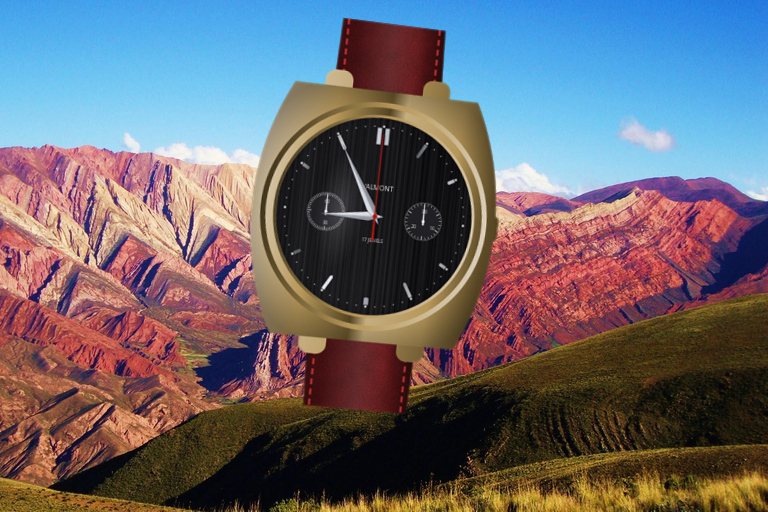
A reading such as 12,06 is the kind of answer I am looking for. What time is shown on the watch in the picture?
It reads 8,55
